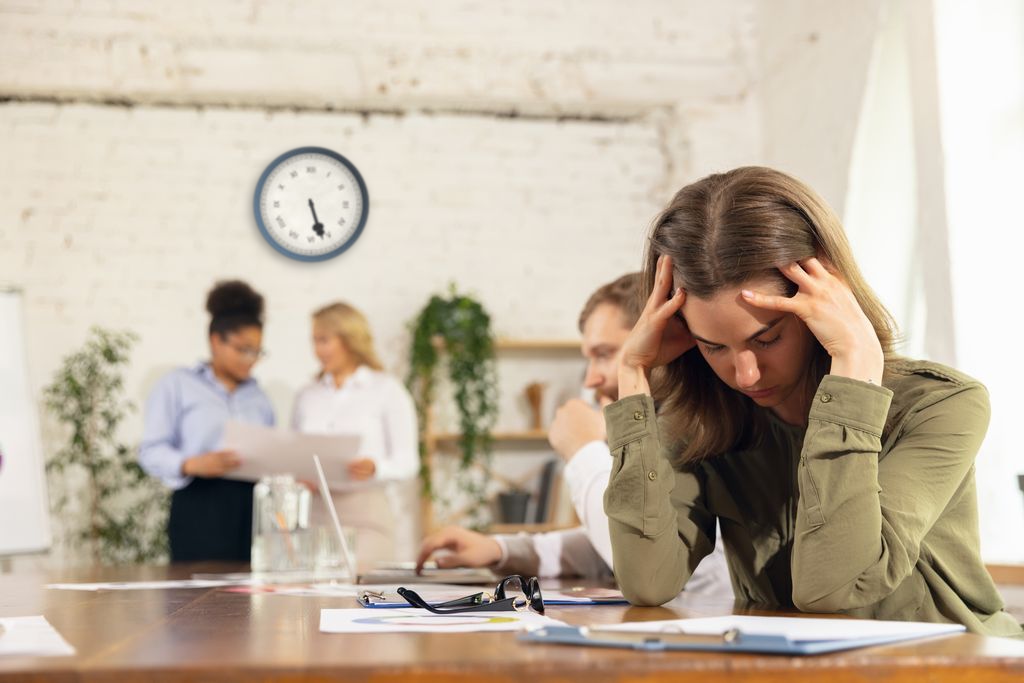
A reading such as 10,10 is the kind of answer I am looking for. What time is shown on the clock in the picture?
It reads 5,27
